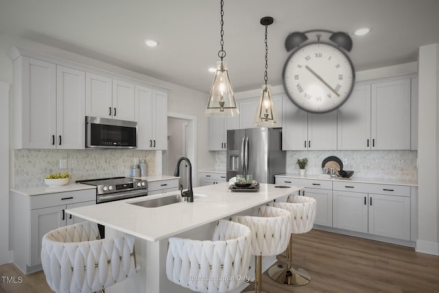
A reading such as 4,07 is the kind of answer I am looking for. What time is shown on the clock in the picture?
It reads 10,22
